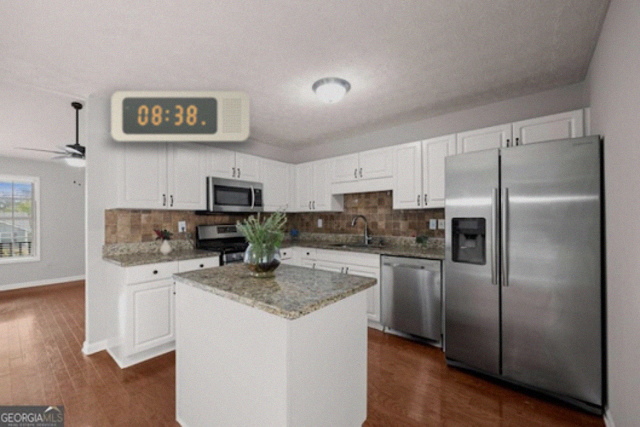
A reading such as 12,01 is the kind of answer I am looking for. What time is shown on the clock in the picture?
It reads 8,38
